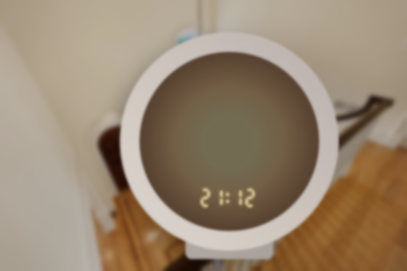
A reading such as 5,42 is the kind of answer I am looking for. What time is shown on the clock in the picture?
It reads 21,12
